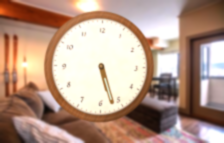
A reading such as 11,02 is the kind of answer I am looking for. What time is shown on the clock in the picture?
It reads 5,27
